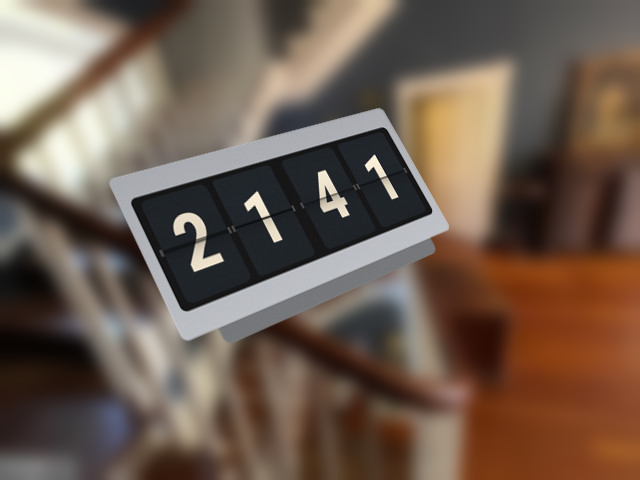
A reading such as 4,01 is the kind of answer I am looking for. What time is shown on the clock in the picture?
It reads 21,41
